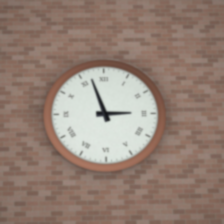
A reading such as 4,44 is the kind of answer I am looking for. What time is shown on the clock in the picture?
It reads 2,57
